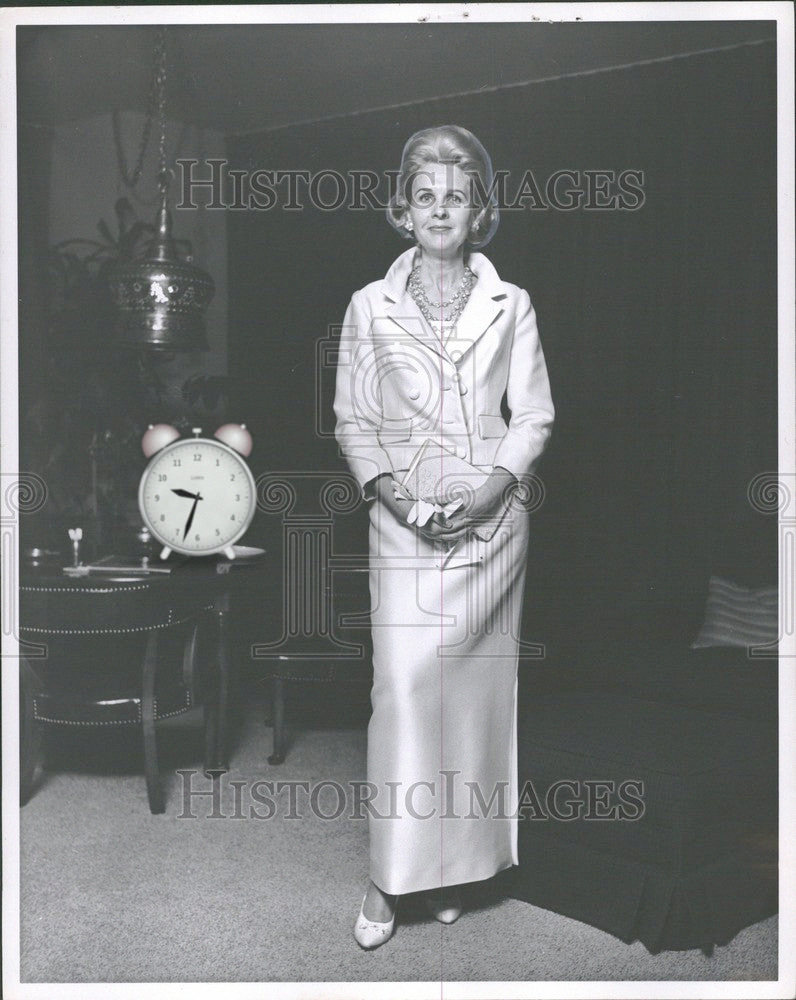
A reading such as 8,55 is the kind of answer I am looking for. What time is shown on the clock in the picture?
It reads 9,33
